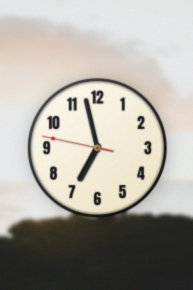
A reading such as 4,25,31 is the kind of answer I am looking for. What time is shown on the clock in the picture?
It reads 6,57,47
